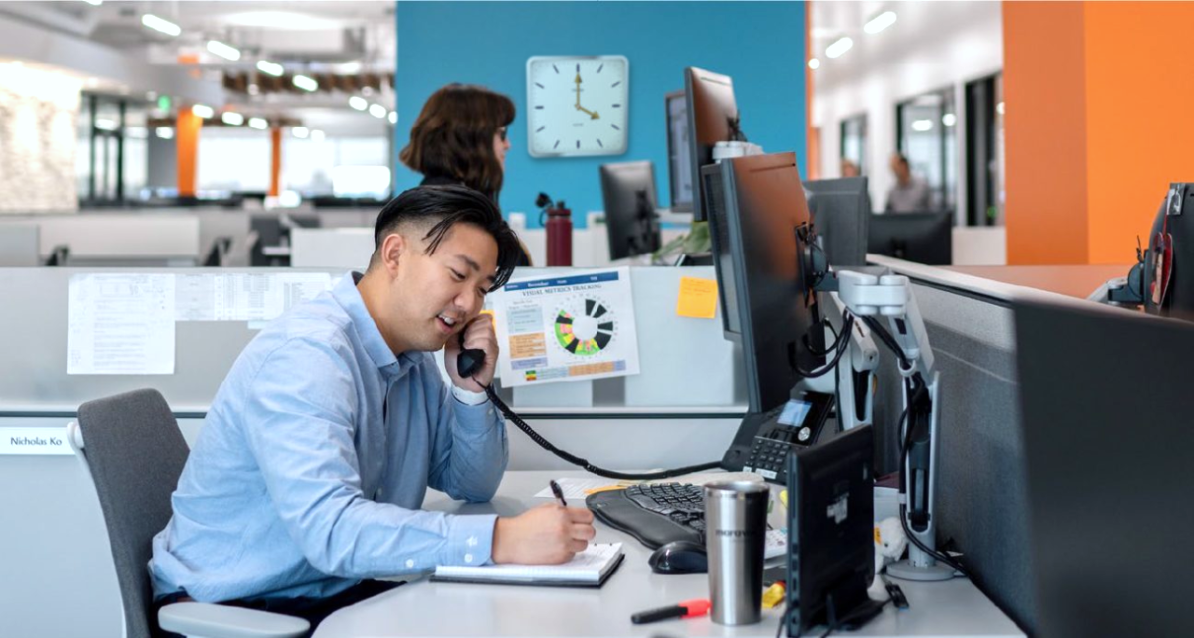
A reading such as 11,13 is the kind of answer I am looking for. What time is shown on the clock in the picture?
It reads 4,00
